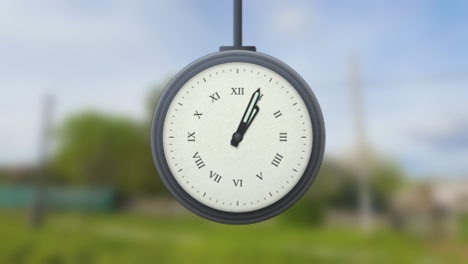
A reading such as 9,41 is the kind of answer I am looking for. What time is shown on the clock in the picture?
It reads 1,04
